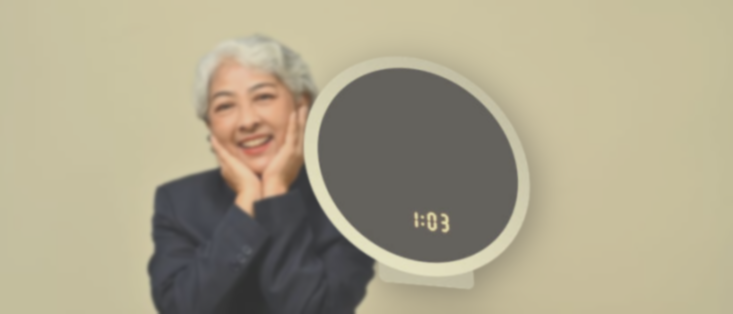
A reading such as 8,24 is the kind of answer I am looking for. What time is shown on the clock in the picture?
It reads 1,03
